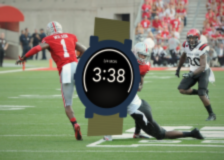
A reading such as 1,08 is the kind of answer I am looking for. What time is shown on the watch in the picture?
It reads 3,38
